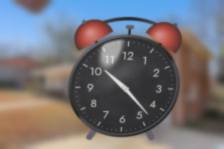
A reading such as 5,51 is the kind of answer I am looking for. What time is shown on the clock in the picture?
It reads 10,23
